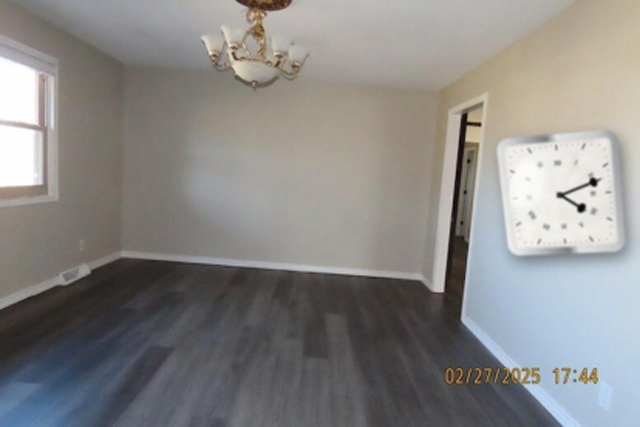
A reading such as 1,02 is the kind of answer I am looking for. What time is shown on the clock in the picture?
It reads 4,12
